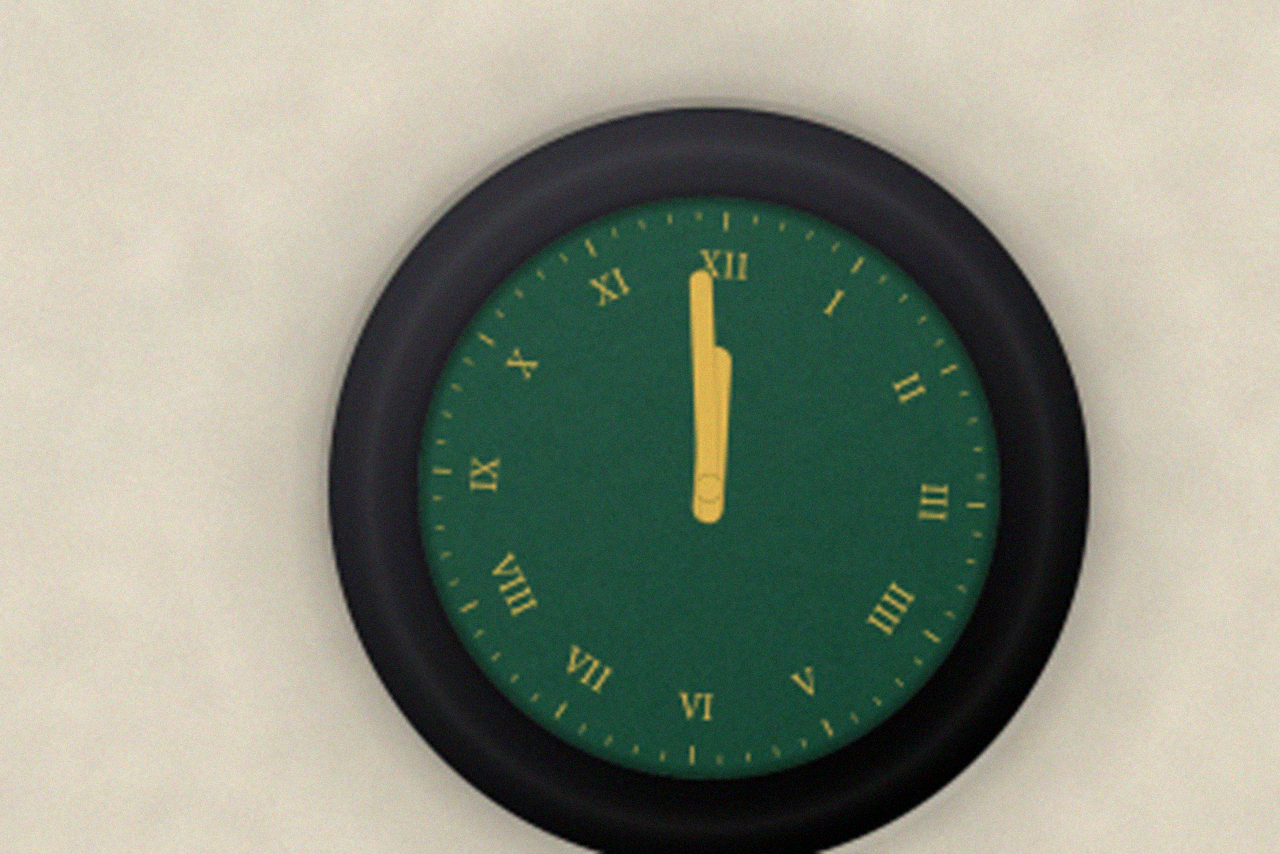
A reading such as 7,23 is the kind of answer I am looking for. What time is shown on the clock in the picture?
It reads 11,59
